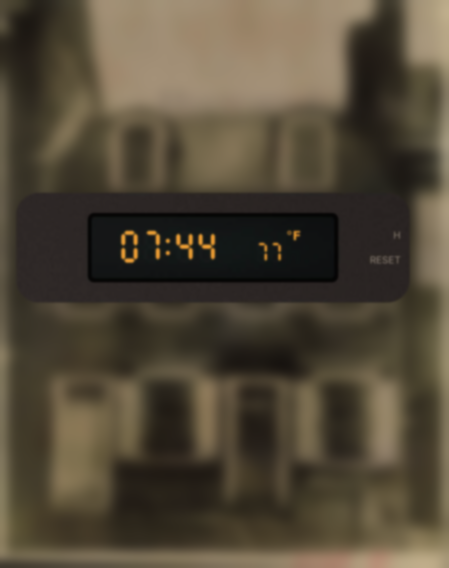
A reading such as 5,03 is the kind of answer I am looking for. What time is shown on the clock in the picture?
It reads 7,44
